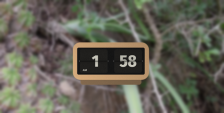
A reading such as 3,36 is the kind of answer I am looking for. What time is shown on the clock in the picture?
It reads 1,58
